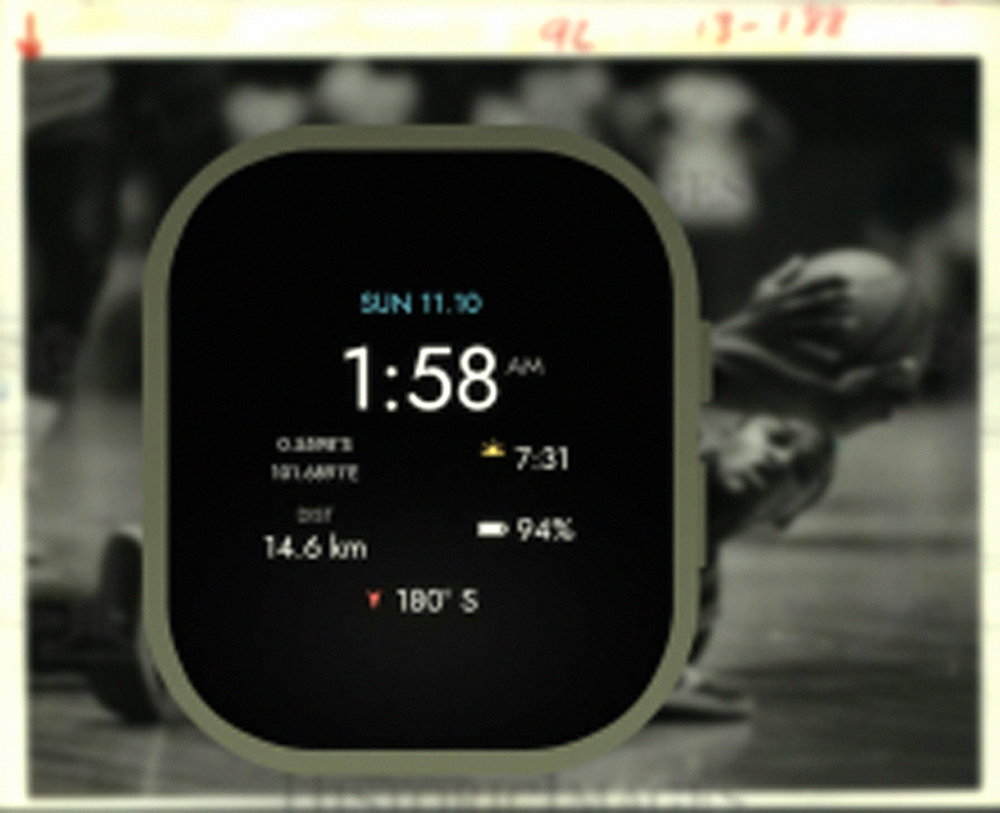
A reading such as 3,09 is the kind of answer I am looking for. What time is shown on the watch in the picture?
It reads 1,58
